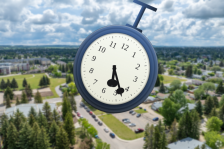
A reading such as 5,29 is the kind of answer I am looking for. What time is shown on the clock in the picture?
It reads 5,23
